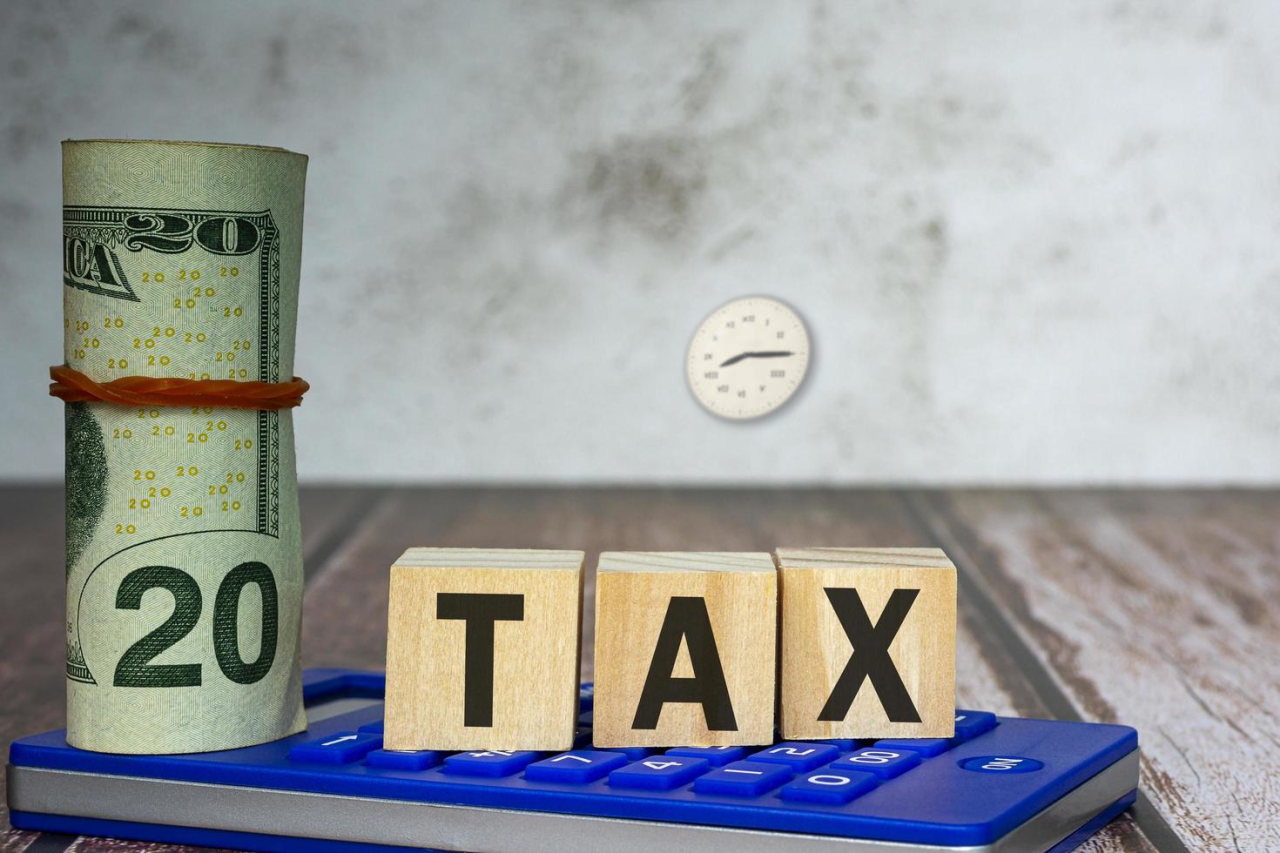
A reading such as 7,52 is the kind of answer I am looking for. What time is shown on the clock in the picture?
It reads 8,15
